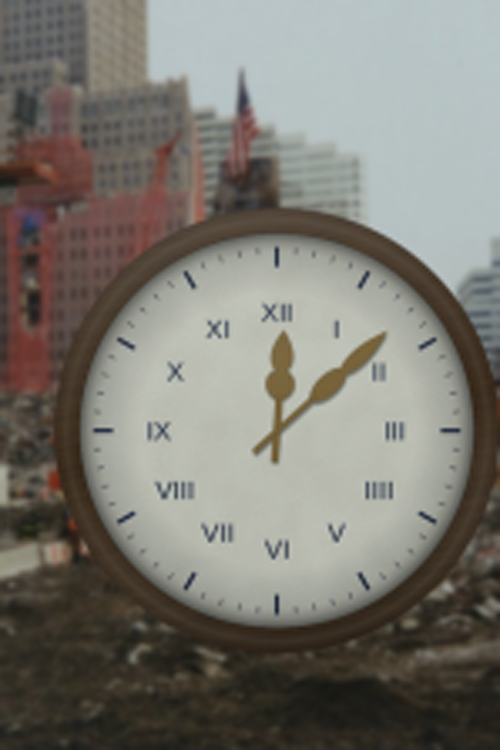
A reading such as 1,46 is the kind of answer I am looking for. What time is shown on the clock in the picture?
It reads 12,08
